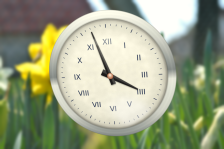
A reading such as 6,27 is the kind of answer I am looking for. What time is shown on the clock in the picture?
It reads 3,57
